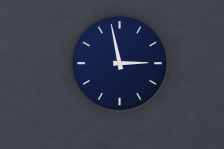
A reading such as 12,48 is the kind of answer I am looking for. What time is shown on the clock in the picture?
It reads 2,58
